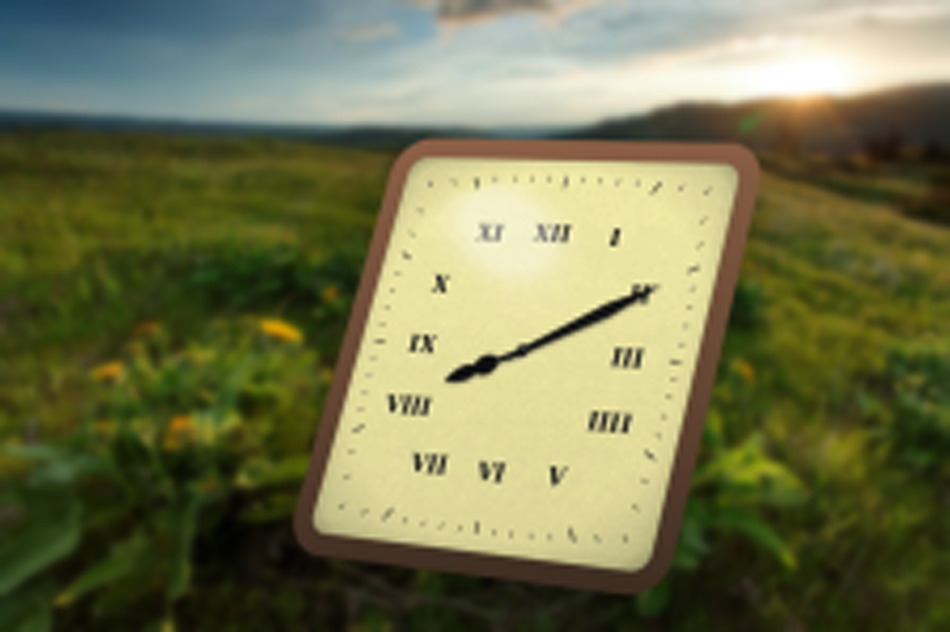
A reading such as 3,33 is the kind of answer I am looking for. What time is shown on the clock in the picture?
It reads 8,10
